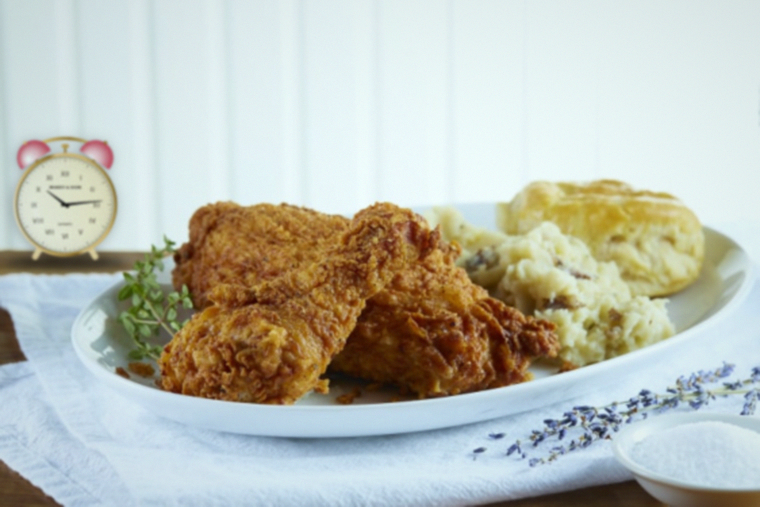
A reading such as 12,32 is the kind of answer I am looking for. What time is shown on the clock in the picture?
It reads 10,14
